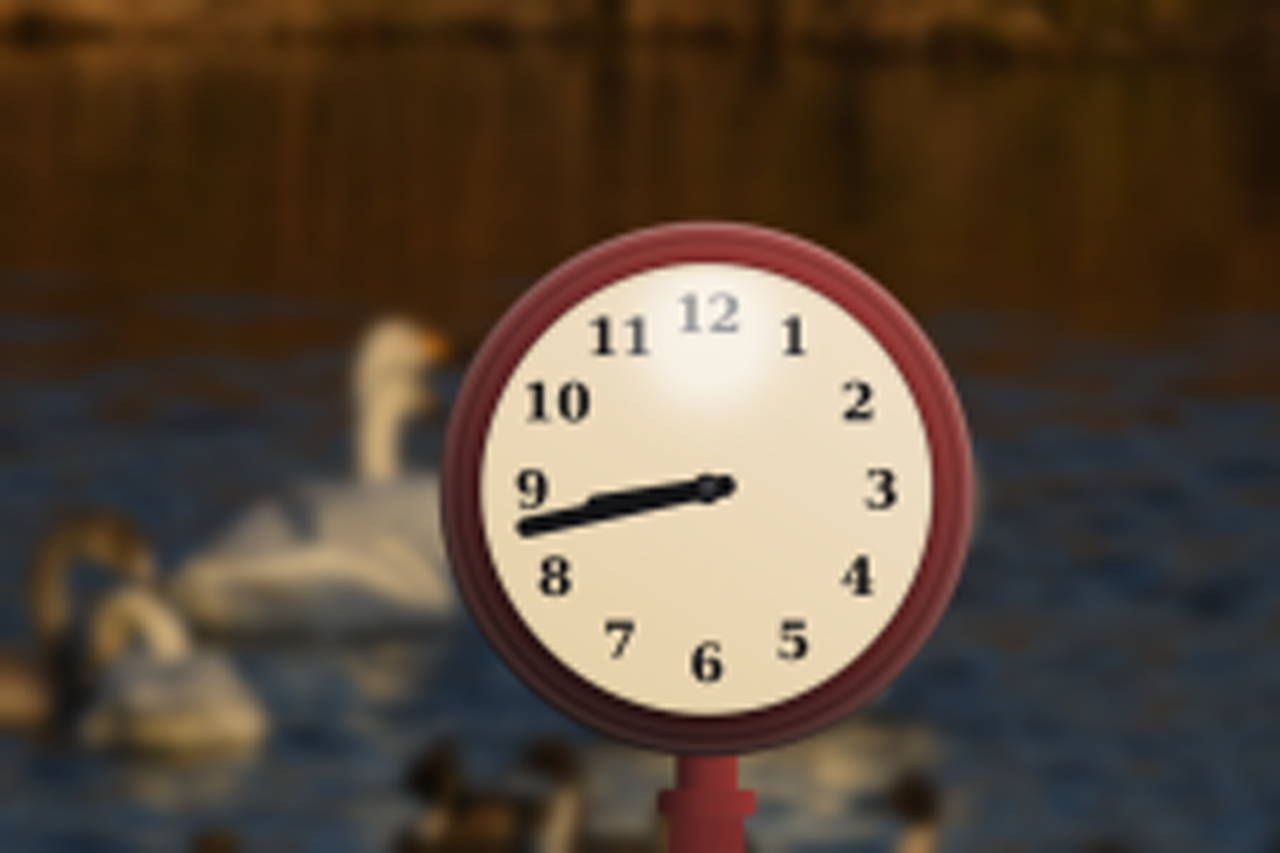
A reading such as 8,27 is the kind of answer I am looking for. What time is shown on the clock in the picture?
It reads 8,43
